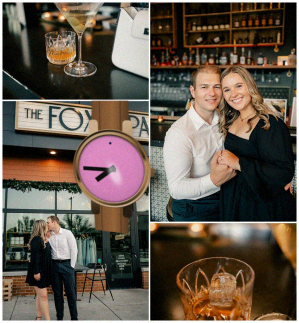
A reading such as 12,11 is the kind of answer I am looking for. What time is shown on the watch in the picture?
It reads 7,45
